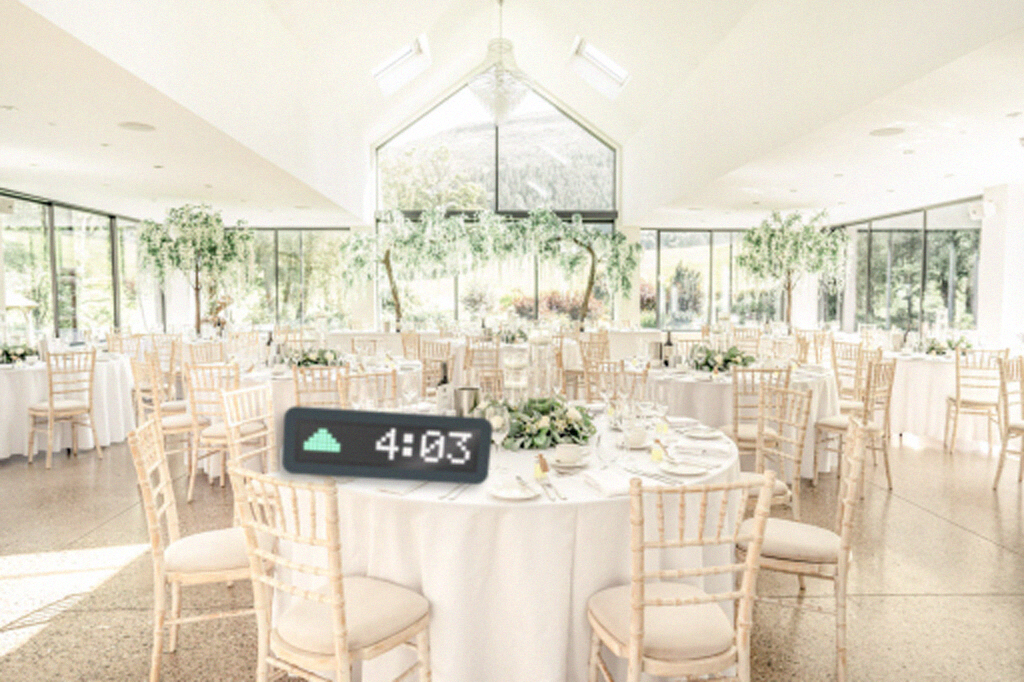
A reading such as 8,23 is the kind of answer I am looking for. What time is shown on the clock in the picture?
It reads 4,03
